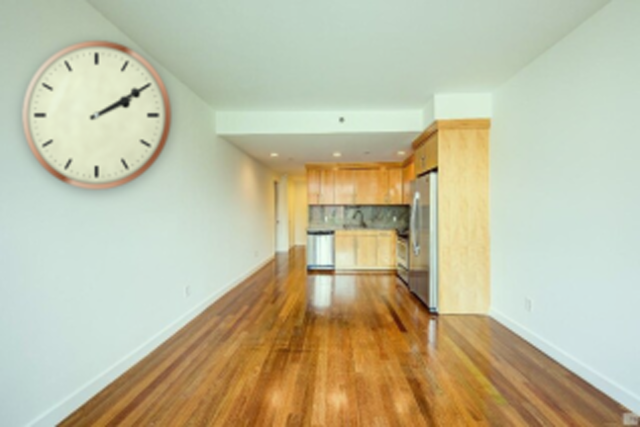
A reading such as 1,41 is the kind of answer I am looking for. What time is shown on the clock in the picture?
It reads 2,10
